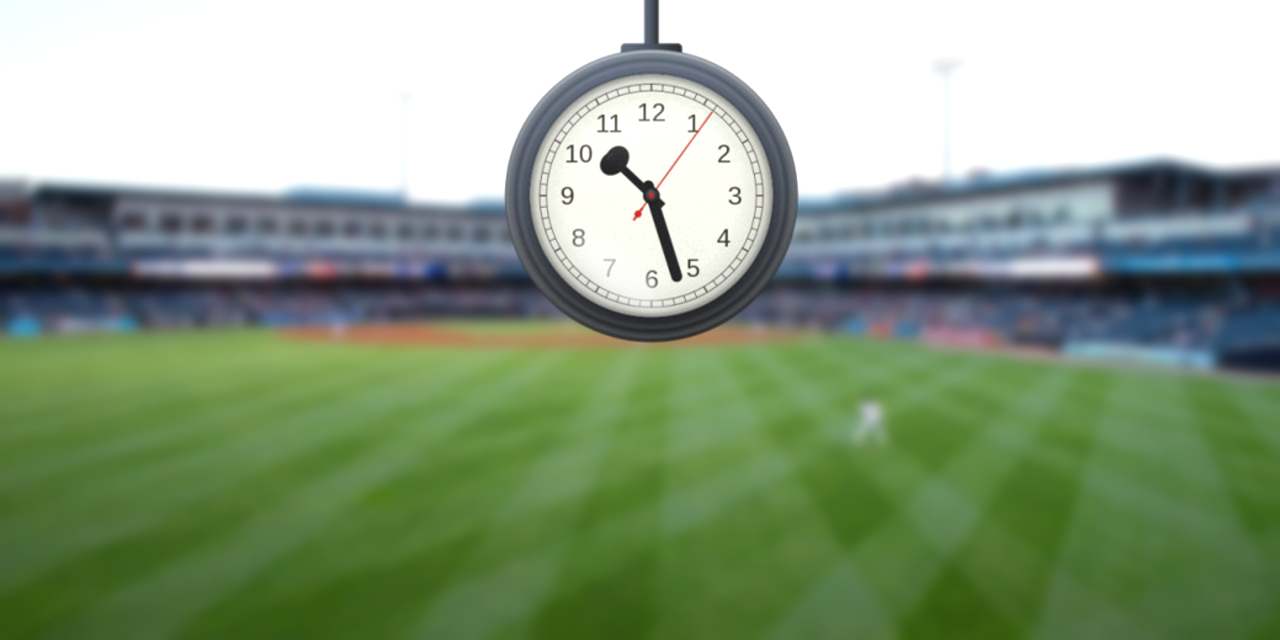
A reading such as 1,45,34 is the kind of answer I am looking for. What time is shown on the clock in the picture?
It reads 10,27,06
